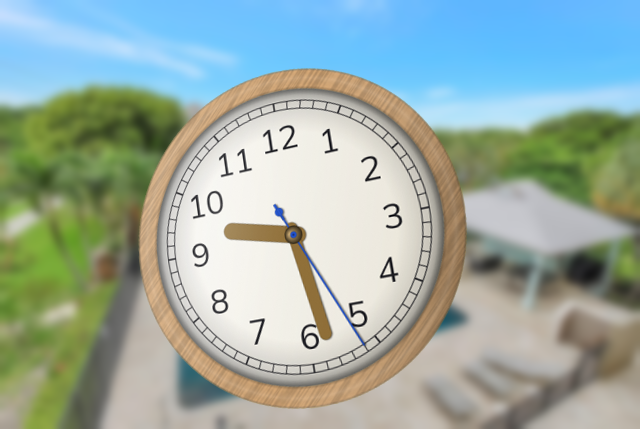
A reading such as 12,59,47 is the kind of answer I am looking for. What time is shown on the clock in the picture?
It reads 9,28,26
